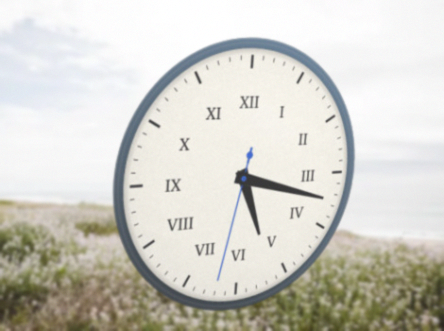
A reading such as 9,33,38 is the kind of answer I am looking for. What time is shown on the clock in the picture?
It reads 5,17,32
